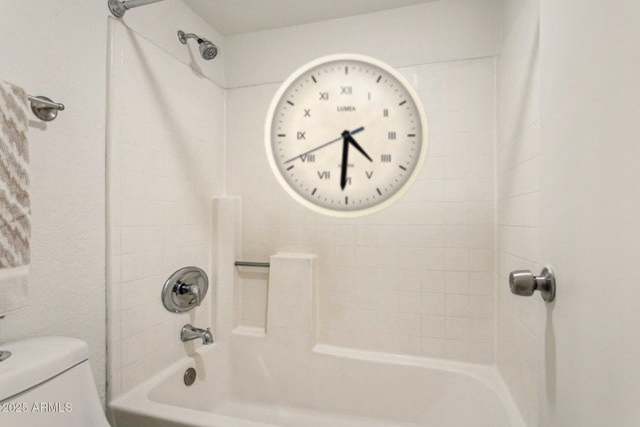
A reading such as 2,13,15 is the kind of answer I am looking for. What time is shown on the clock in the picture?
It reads 4,30,41
